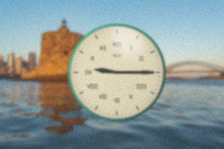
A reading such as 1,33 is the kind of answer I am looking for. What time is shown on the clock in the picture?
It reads 9,15
